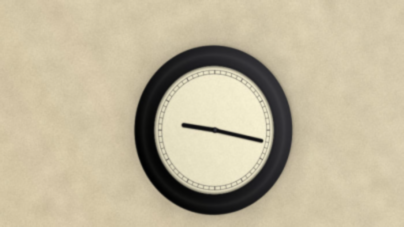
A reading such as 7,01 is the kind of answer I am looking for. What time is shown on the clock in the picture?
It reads 9,17
